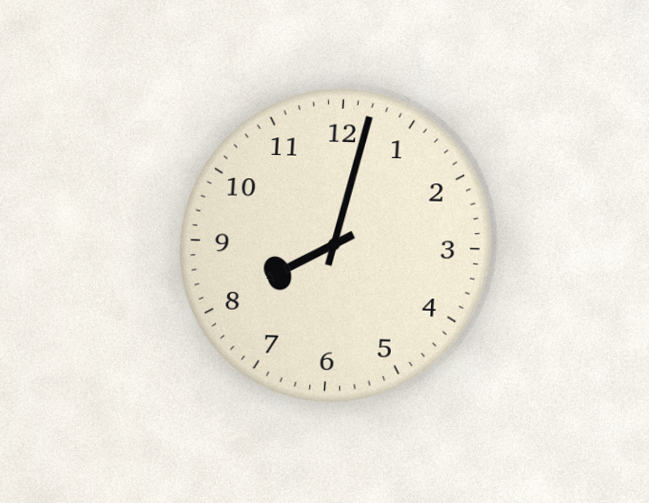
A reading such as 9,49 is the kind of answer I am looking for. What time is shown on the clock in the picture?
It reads 8,02
